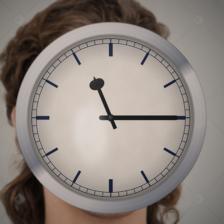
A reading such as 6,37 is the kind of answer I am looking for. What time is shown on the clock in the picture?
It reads 11,15
